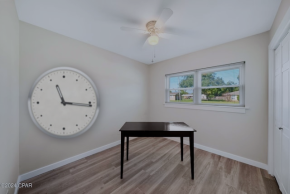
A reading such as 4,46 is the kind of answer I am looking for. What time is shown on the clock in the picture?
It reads 11,16
